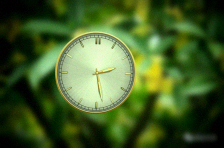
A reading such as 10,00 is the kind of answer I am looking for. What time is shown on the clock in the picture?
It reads 2,28
